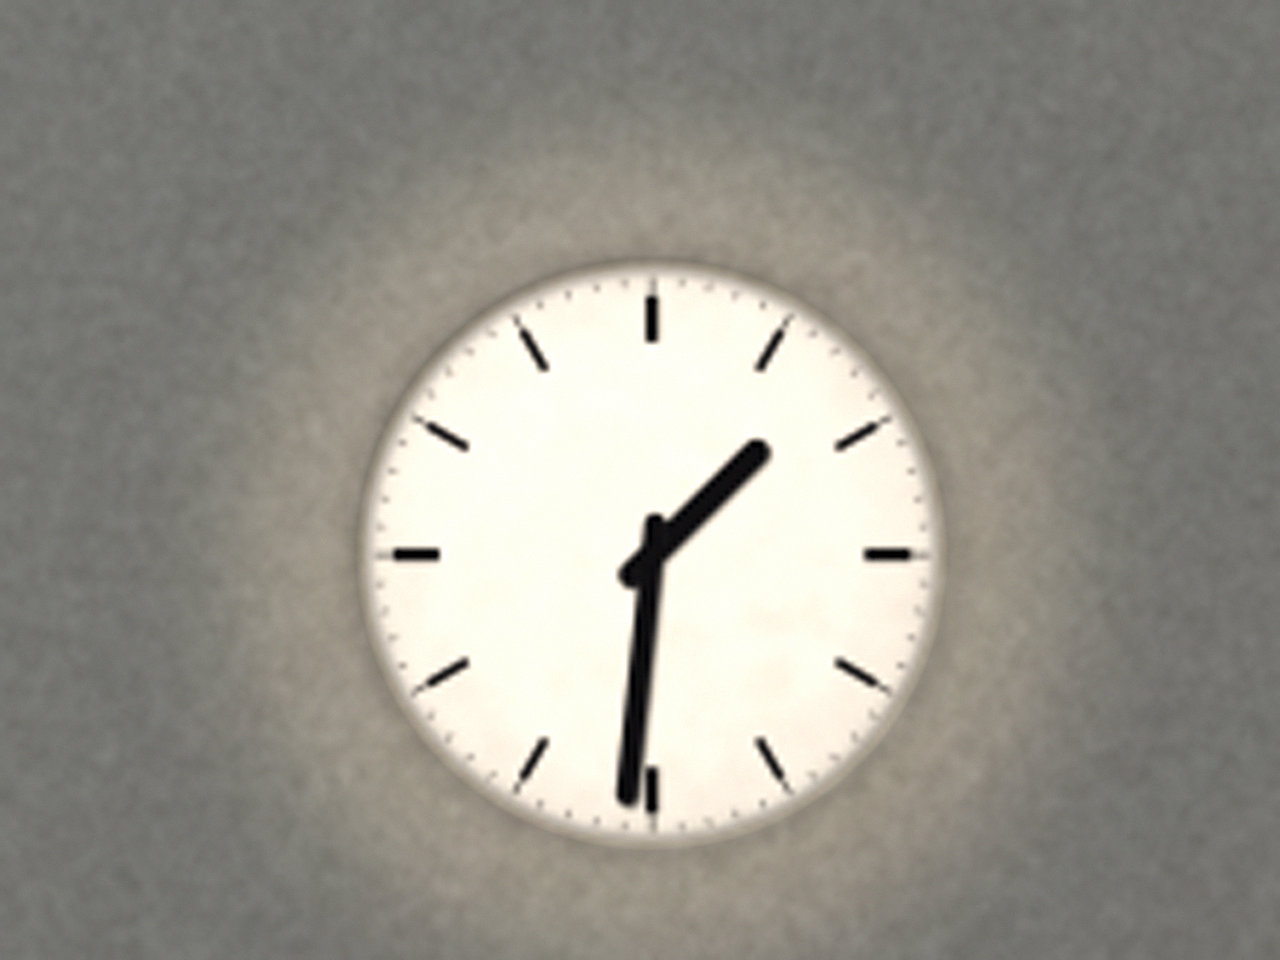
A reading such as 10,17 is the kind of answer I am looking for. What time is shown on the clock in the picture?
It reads 1,31
